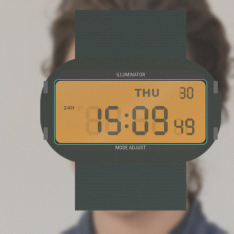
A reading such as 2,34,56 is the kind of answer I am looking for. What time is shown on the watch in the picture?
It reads 15,09,49
